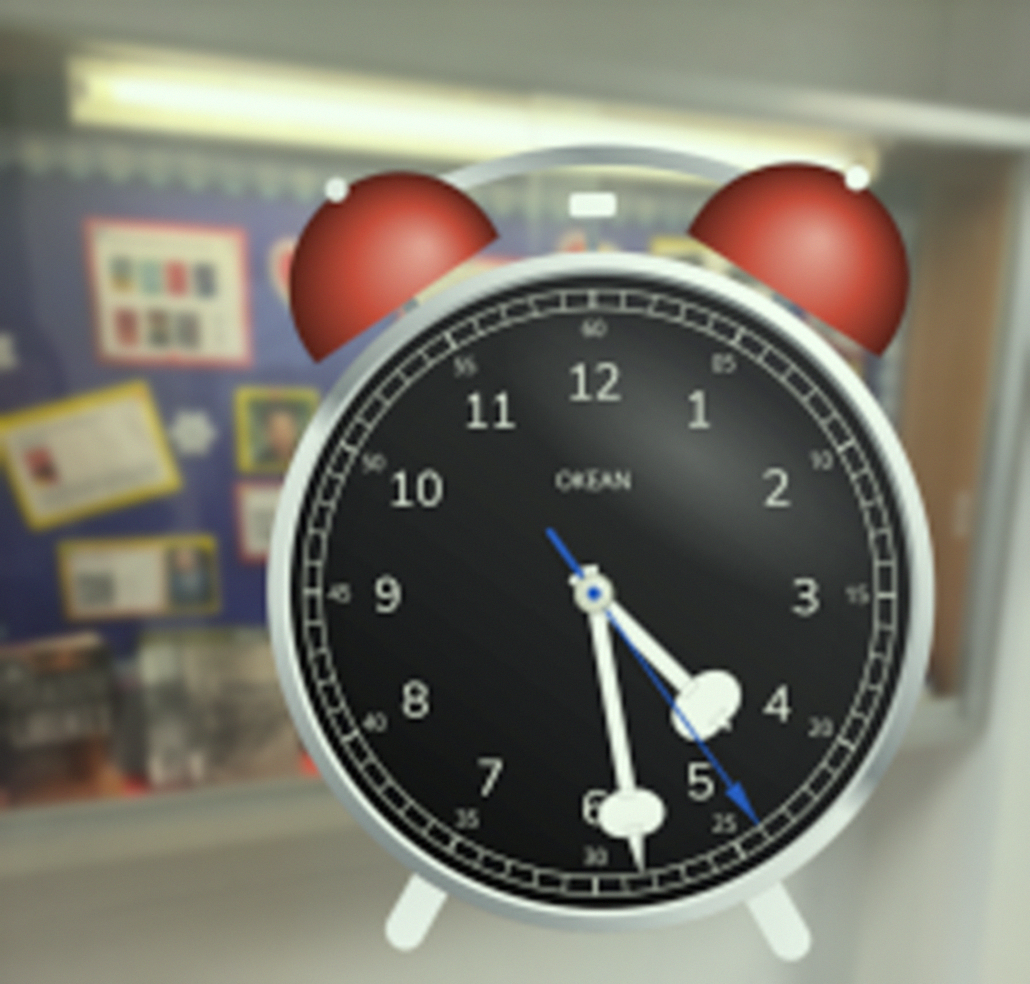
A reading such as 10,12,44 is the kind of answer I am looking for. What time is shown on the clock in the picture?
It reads 4,28,24
